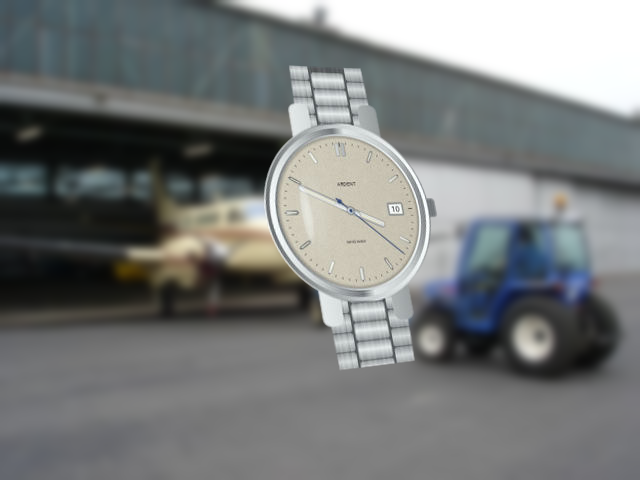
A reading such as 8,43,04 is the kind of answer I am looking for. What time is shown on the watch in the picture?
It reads 3,49,22
